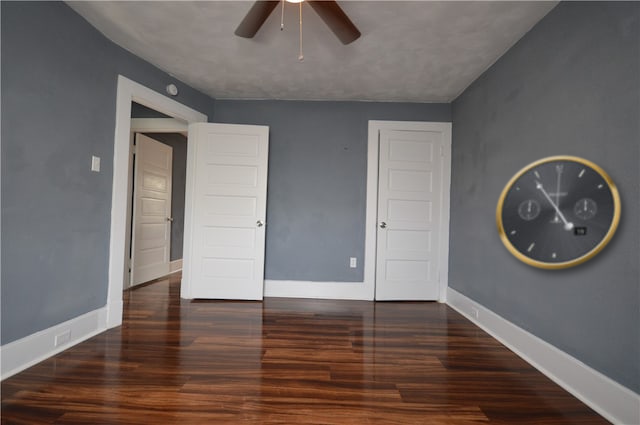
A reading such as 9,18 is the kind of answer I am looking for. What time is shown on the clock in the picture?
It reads 4,54
